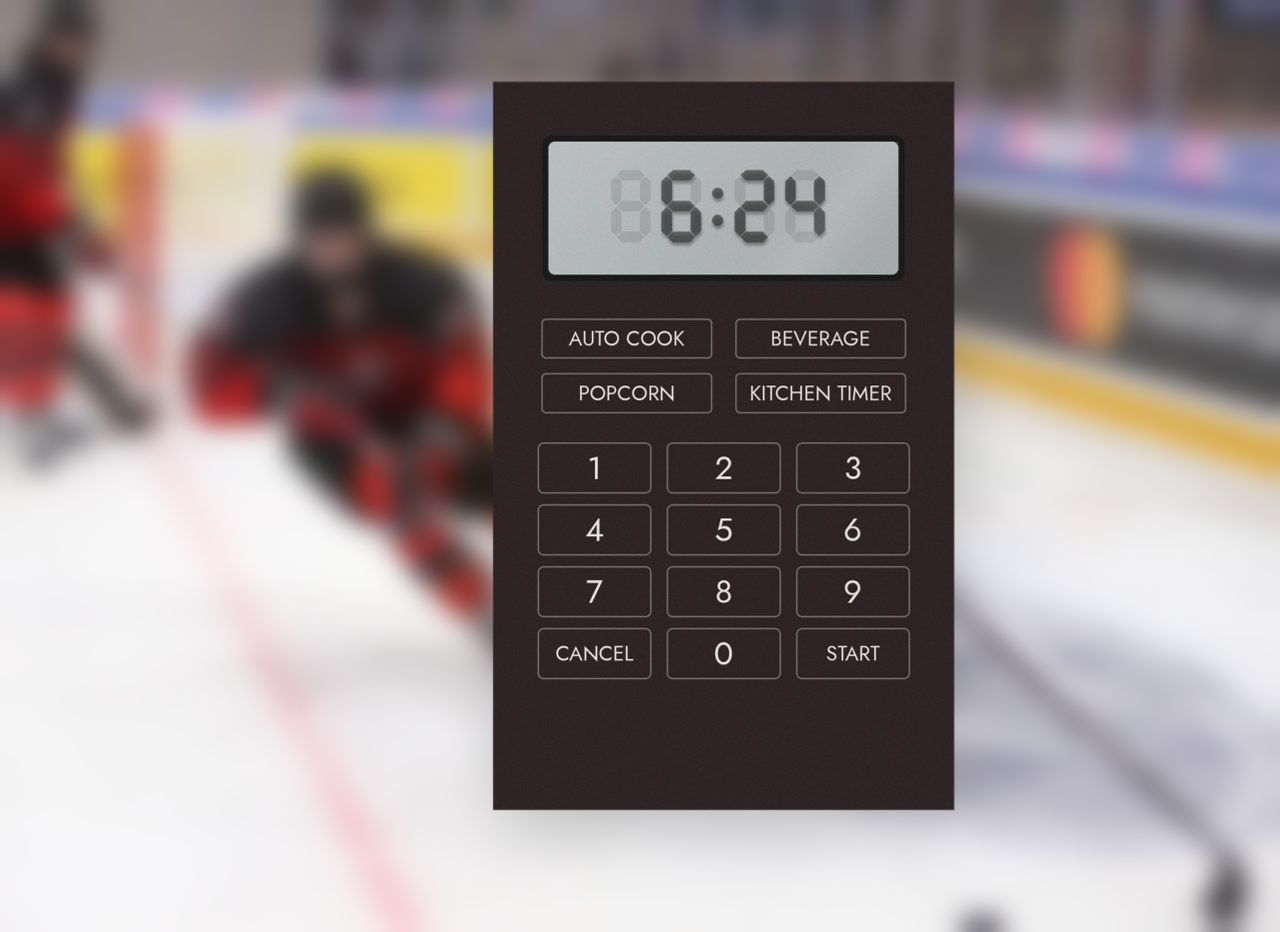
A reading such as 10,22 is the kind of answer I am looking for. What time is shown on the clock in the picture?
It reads 6,24
